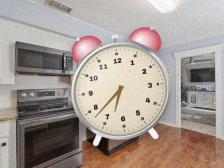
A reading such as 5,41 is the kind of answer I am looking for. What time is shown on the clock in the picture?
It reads 6,38
